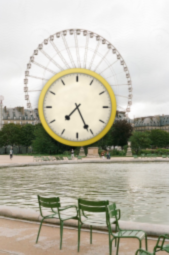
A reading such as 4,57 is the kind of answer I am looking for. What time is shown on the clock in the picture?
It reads 7,26
